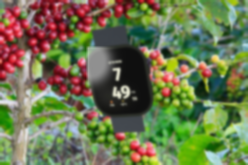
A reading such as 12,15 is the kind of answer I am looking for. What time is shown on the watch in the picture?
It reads 7,49
